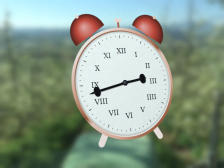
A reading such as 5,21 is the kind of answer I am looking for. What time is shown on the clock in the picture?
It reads 2,43
